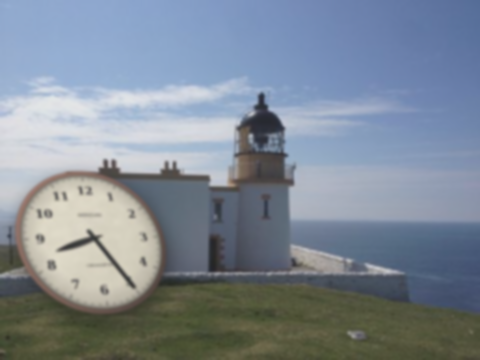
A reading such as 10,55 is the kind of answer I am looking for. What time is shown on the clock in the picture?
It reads 8,25
